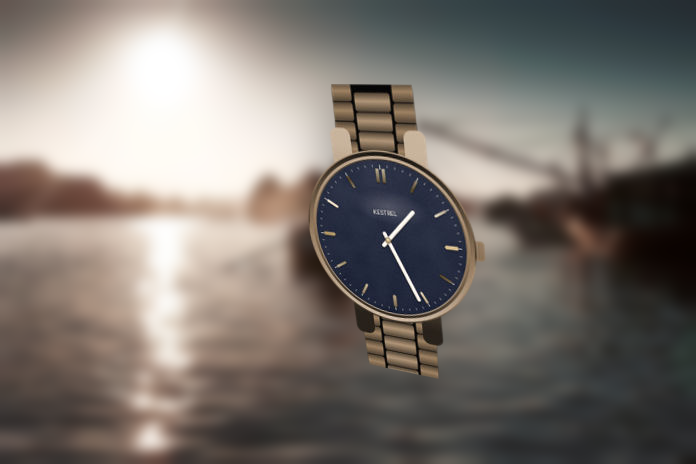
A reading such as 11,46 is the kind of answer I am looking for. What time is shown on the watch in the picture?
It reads 1,26
